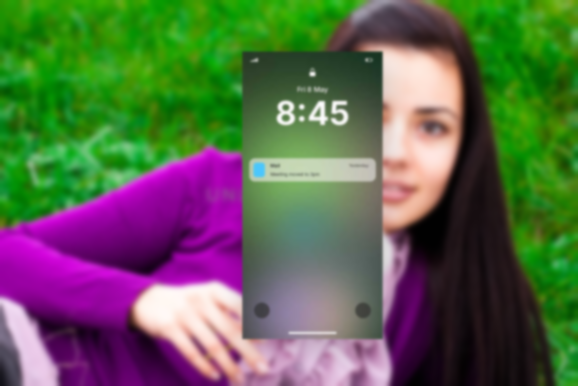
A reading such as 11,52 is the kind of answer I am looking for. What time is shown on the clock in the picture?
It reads 8,45
